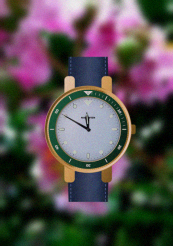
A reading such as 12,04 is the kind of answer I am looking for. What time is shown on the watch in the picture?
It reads 11,50
